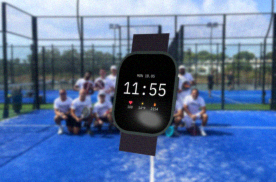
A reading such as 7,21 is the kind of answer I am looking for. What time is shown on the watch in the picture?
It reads 11,55
